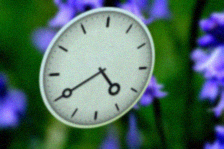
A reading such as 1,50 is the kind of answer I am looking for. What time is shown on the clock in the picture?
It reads 4,40
